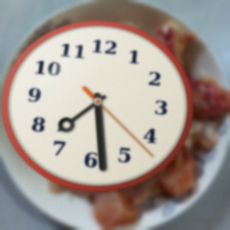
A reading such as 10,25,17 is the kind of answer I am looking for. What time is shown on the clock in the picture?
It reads 7,28,22
